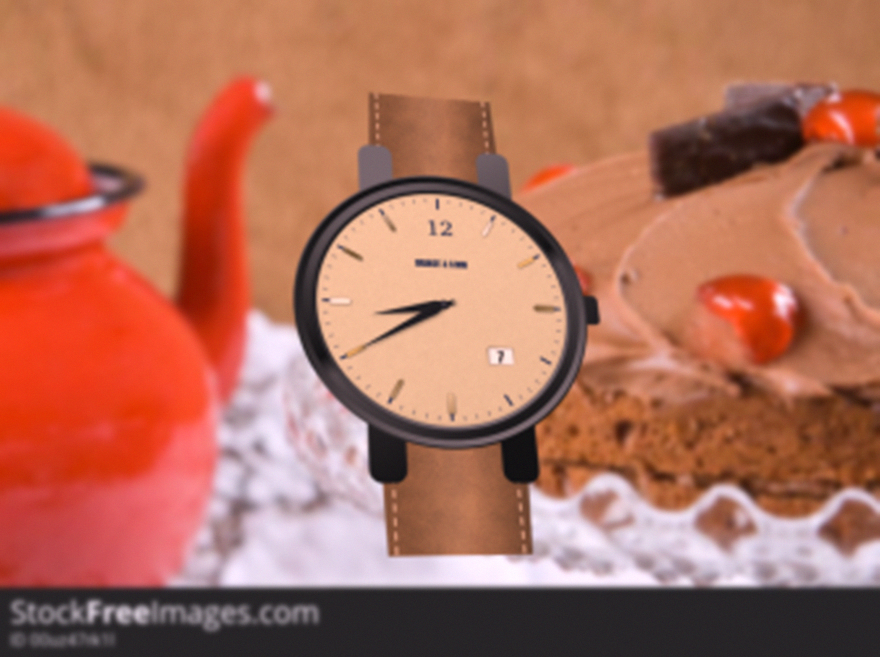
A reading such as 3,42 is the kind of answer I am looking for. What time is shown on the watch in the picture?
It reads 8,40
